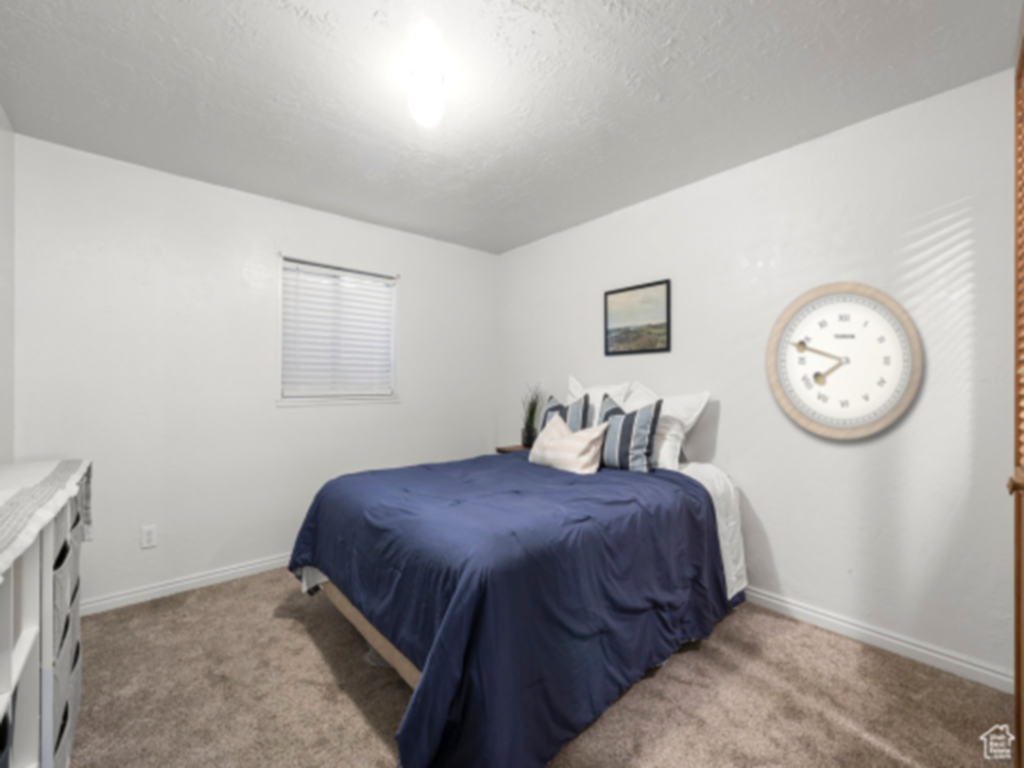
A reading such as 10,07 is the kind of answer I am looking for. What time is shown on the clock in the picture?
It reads 7,48
